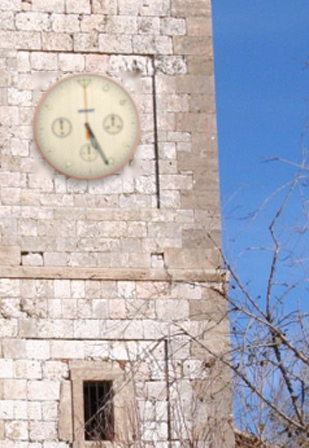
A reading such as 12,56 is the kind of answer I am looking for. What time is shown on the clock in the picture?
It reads 5,26
